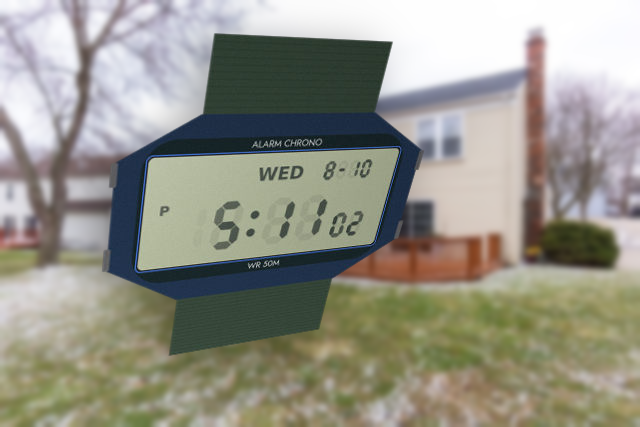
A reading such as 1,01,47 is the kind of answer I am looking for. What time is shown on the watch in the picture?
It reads 5,11,02
